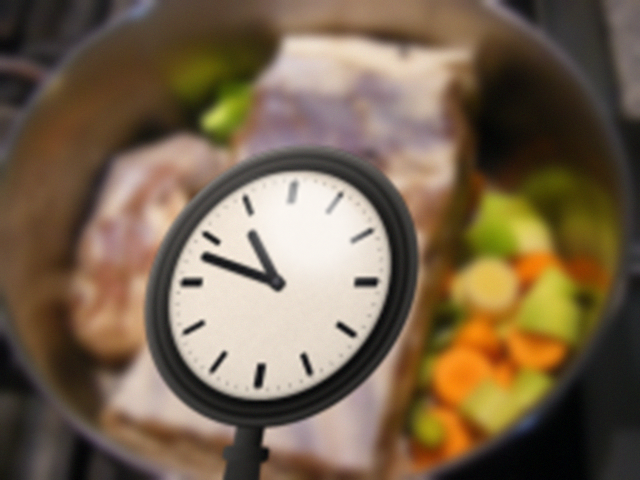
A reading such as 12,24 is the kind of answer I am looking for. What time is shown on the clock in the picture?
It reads 10,48
